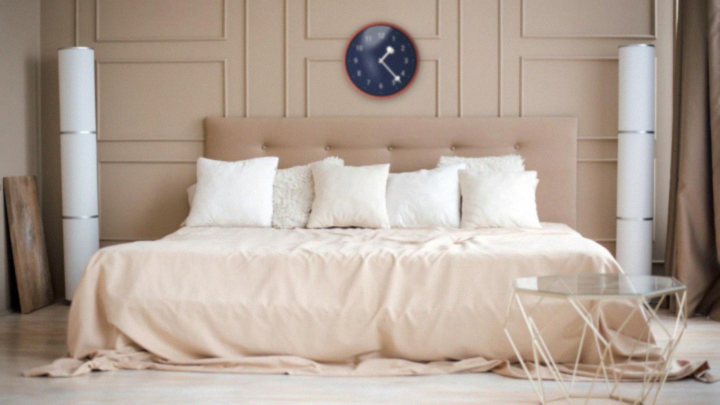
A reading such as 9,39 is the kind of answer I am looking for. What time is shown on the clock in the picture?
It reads 1,23
